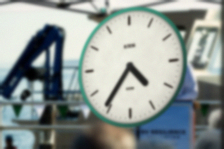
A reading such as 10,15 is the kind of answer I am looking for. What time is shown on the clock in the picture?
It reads 4,36
